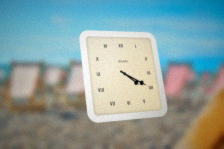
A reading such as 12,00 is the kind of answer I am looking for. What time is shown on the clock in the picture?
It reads 4,20
